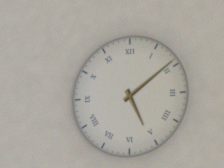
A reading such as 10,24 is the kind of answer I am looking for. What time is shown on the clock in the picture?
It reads 5,09
